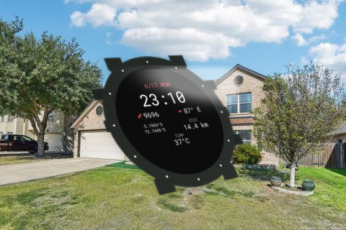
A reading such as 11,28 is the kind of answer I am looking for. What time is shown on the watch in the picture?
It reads 23,10
